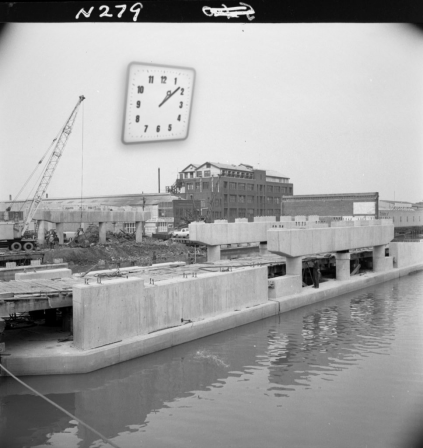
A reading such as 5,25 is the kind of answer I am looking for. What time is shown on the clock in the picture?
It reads 1,08
